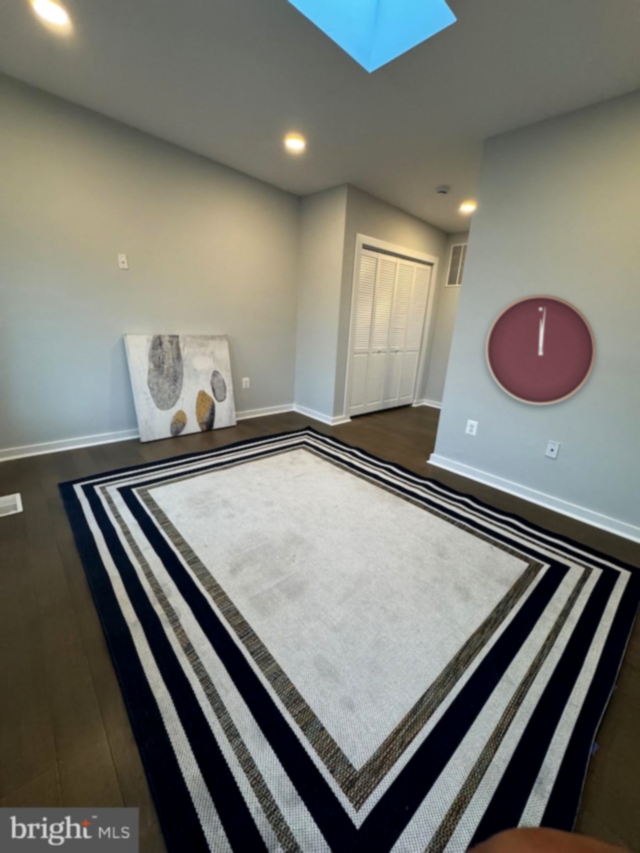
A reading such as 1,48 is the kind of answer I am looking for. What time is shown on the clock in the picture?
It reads 12,01
